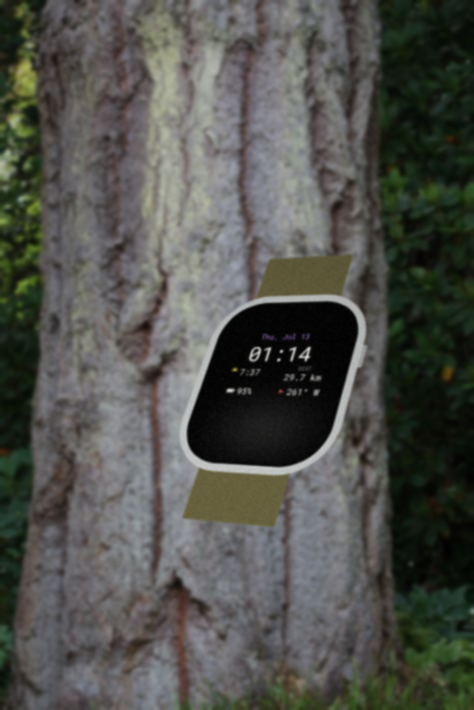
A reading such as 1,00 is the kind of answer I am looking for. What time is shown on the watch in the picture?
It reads 1,14
